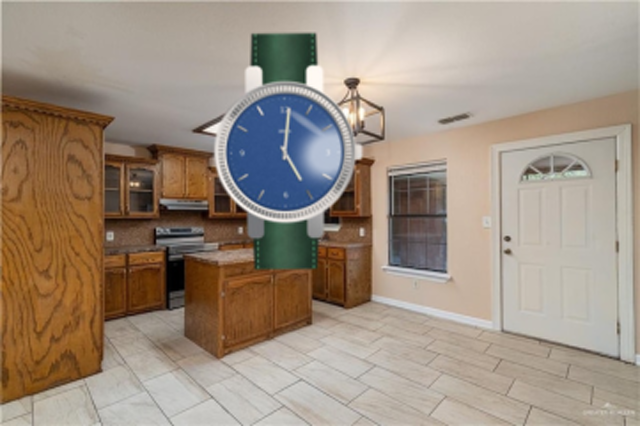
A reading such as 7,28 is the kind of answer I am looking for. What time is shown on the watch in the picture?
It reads 5,01
